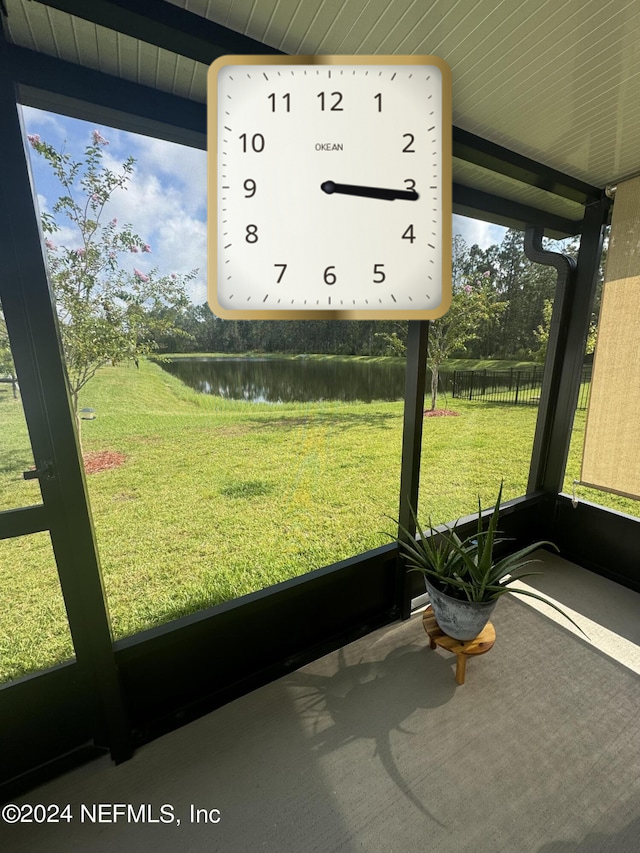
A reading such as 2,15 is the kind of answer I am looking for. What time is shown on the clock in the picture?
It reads 3,16
